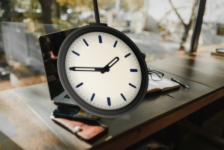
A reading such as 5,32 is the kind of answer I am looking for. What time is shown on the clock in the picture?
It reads 1,45
